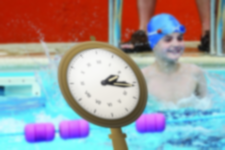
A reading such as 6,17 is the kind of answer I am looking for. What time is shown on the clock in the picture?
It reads 2,16
